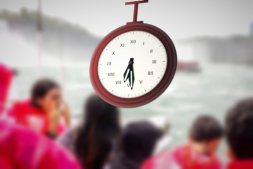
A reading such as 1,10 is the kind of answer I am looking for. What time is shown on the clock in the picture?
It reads 6,29
